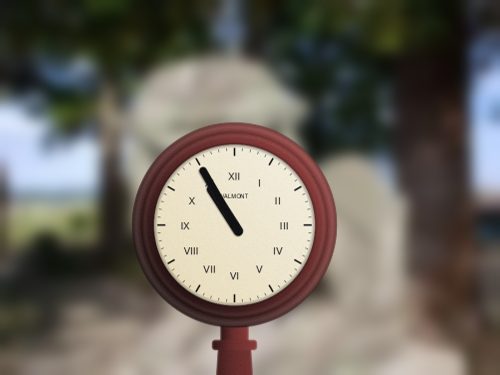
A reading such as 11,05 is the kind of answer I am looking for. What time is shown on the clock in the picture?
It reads 10,55
